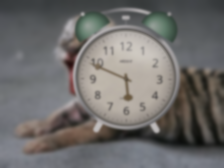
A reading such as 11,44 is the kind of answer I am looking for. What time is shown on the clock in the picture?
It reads 5,49
